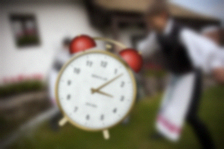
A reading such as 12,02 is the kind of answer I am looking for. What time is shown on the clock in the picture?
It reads 3,07
